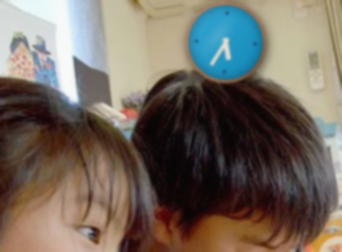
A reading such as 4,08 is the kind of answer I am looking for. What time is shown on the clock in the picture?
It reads 5,35
